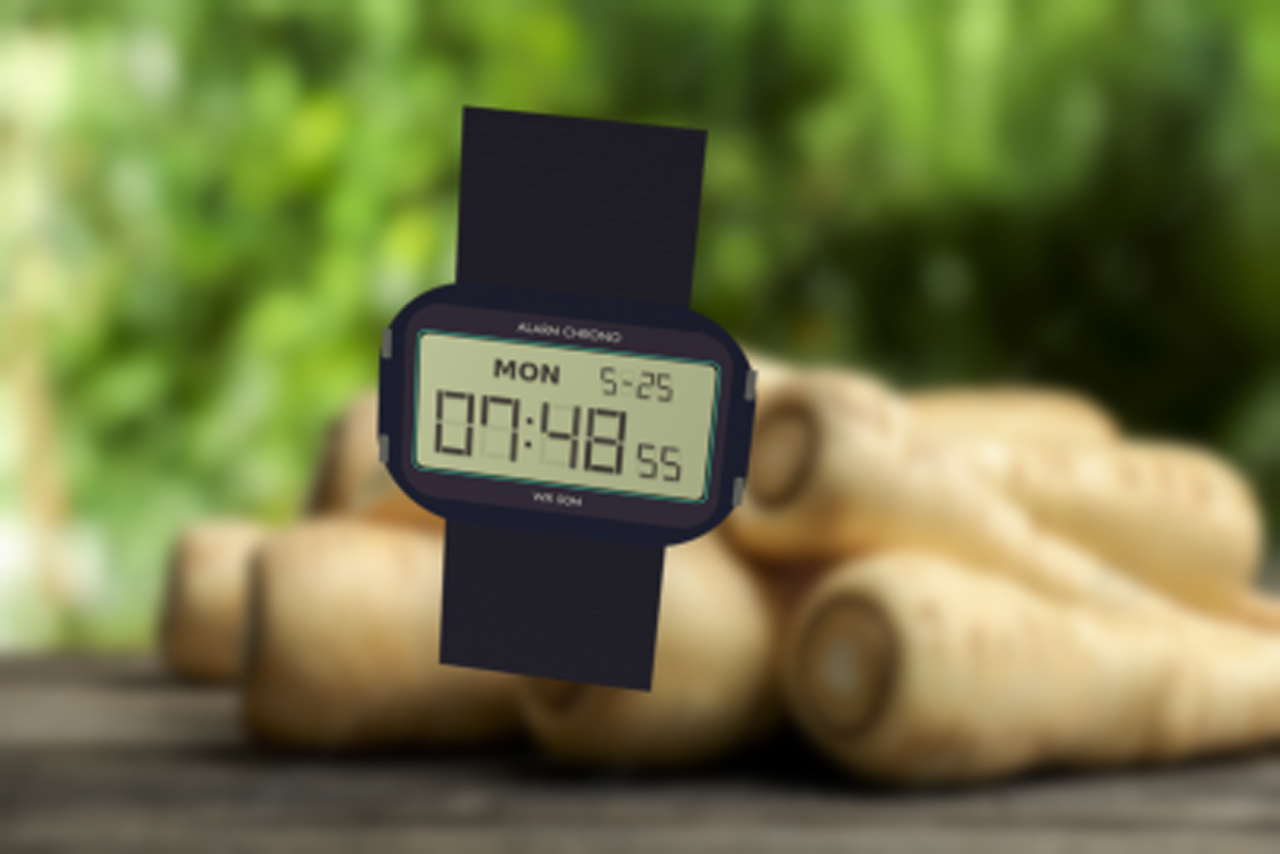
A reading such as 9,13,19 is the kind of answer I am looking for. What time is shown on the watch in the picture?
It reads 7,48,55
